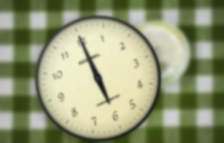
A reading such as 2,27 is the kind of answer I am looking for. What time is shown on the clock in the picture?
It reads 6,00
